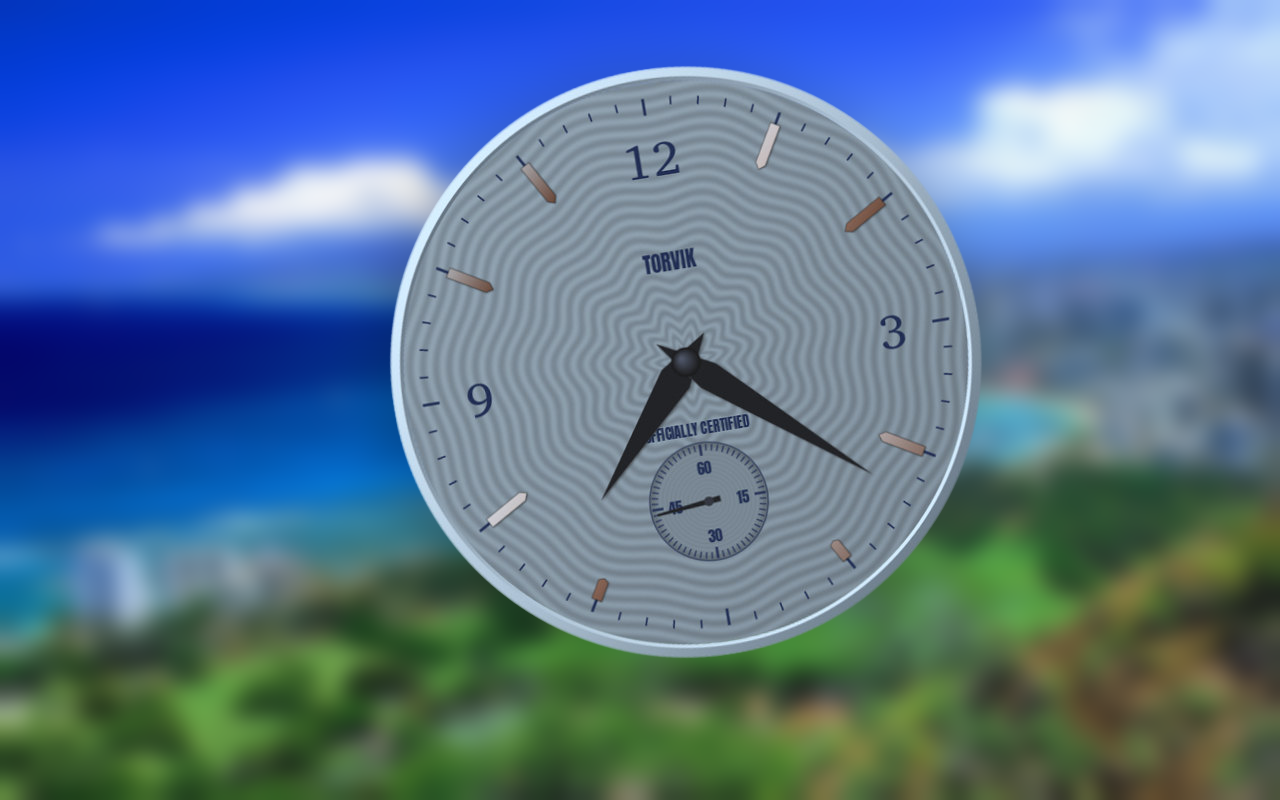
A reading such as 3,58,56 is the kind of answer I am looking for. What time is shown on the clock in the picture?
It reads 7,21,44
